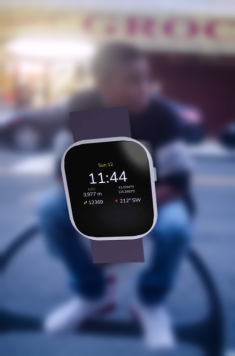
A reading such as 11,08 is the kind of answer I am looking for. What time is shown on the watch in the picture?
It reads 11,44
